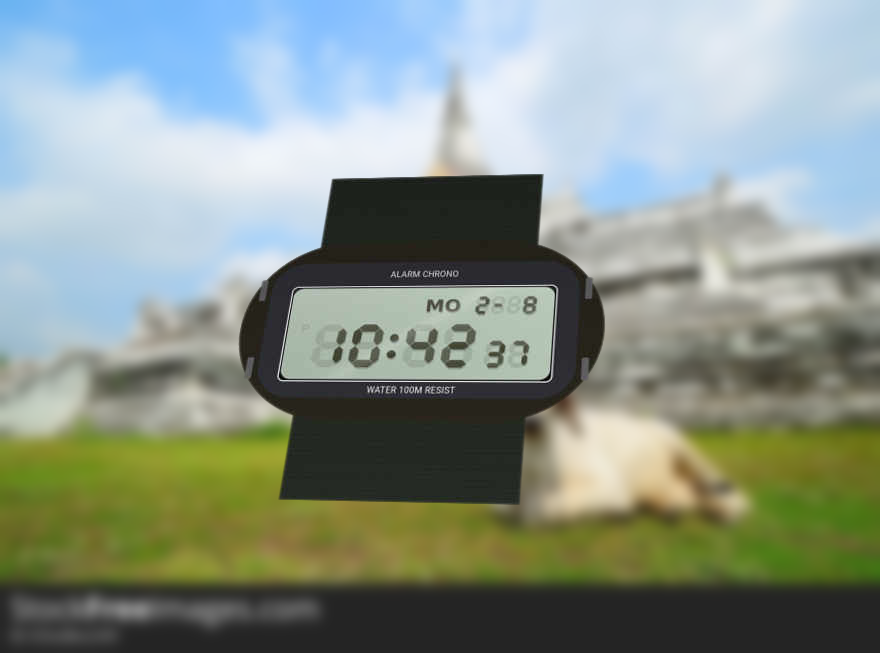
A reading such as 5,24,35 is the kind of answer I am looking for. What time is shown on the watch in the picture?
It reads 10,42,37
